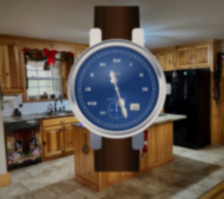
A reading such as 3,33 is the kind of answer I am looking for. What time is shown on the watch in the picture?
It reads 11,27
